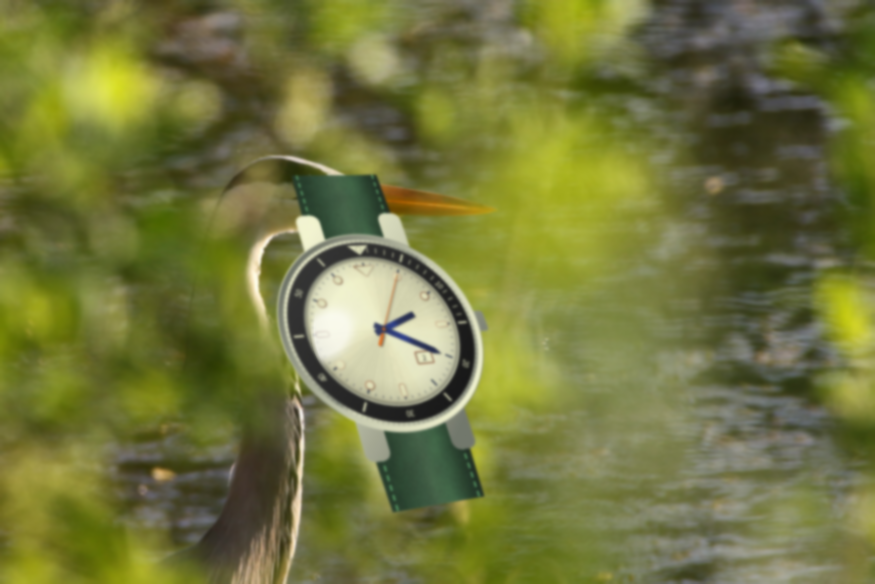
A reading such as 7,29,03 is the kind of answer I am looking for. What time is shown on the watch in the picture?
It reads 2,20,05
